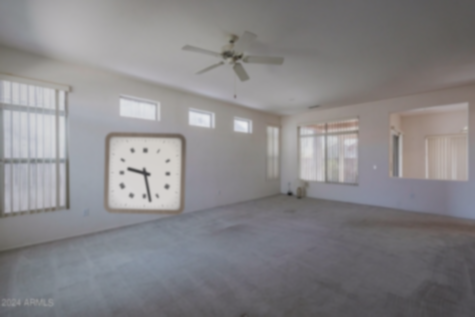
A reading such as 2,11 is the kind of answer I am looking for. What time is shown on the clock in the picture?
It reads 9,28
